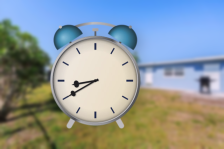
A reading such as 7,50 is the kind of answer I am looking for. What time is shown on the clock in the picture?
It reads 8,40
